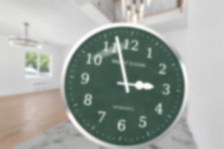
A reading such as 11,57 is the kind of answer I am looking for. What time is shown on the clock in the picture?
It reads 2,57
